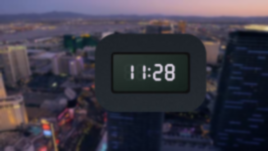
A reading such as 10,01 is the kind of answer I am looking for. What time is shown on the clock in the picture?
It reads 11,28
